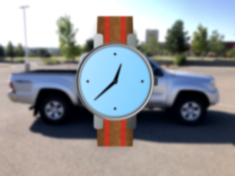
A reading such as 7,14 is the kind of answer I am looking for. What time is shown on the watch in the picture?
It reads 12,38
